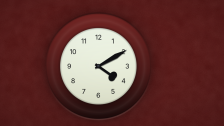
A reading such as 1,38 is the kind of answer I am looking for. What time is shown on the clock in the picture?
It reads 4,10
